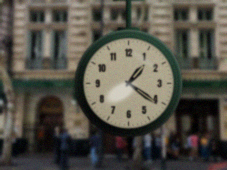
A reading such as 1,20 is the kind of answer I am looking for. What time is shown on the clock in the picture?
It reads 1,21
